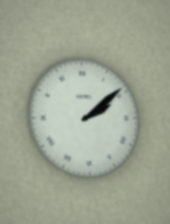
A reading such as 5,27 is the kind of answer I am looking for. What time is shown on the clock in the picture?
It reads 2,09
